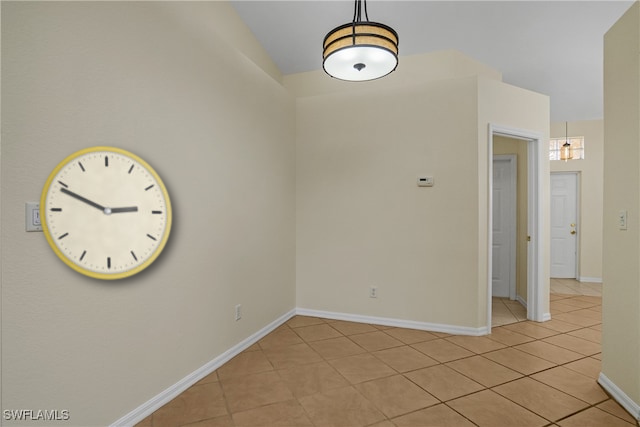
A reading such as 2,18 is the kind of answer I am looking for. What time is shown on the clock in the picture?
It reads 2,49
